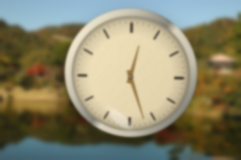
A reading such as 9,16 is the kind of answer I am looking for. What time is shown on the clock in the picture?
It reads 12,27
